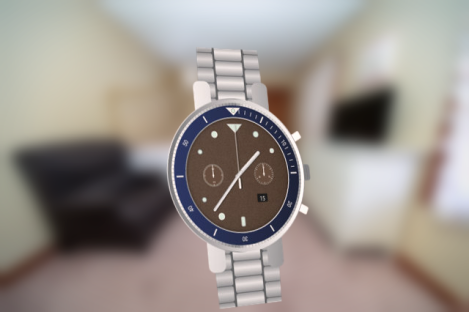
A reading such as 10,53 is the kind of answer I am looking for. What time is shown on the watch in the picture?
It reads 1,37
